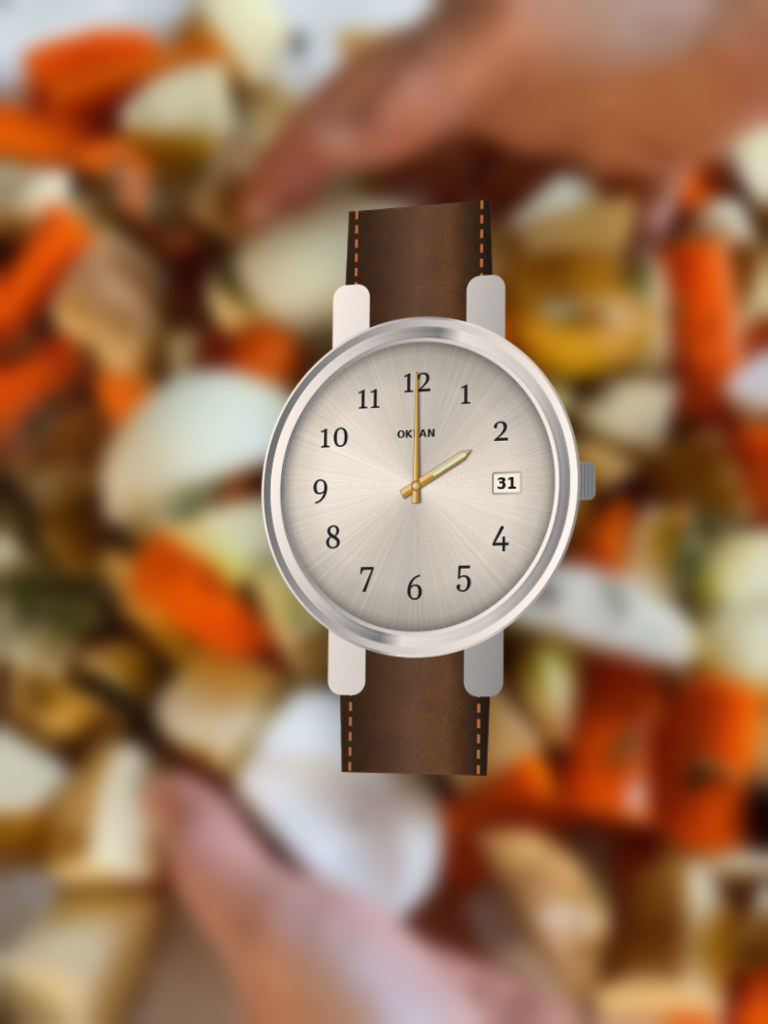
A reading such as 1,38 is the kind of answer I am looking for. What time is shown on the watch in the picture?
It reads 2,00
